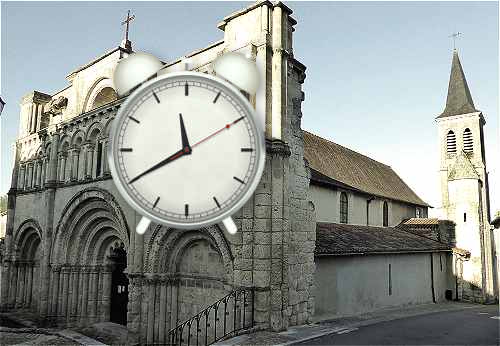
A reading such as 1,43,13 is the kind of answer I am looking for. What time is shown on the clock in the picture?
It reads 11,40,10
